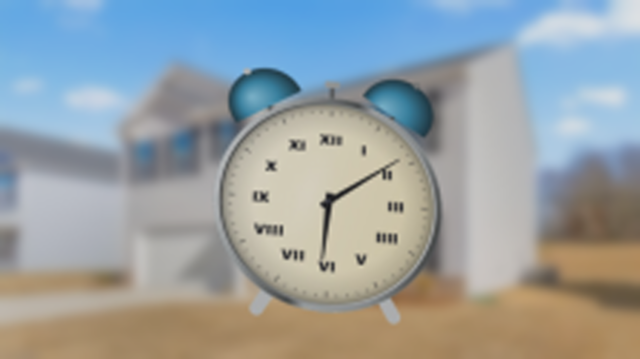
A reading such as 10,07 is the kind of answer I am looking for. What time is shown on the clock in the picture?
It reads 6,09
